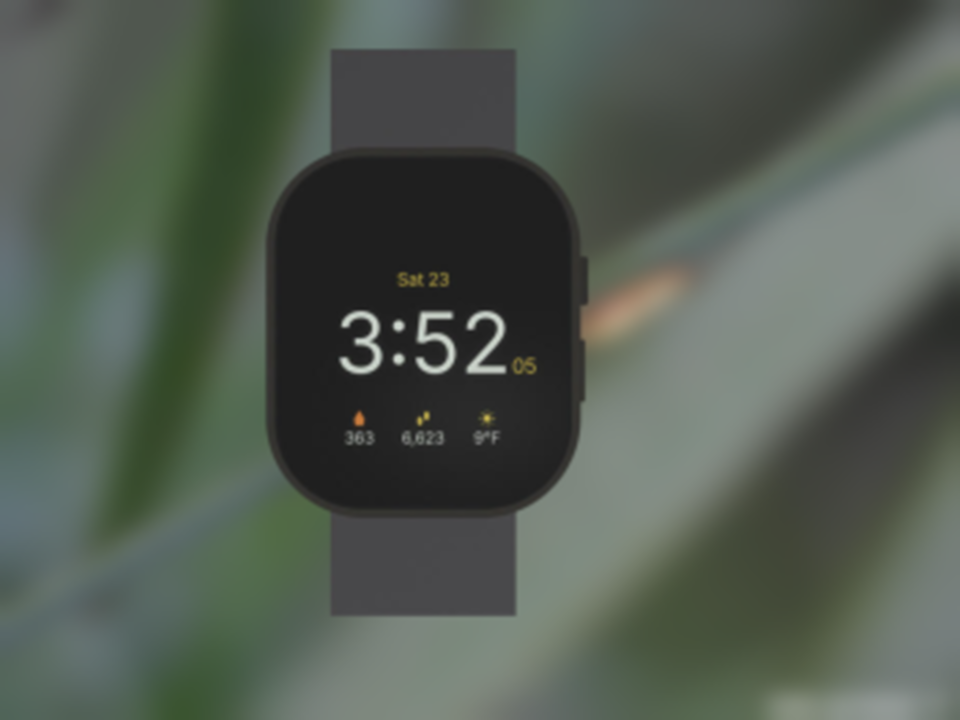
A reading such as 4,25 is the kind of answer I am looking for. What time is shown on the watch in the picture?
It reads 3,52
